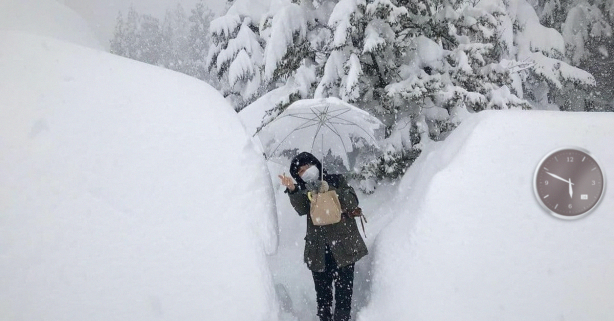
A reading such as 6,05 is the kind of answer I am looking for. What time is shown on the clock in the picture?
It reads 5,49
